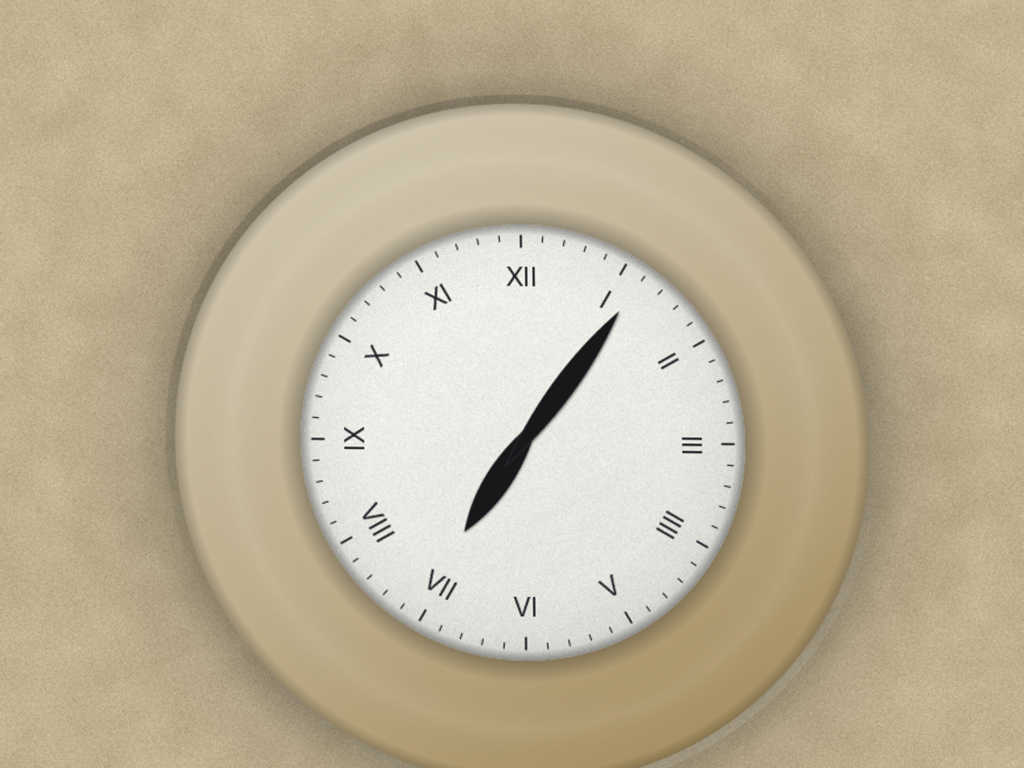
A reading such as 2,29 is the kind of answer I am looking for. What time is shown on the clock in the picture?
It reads 7,06
